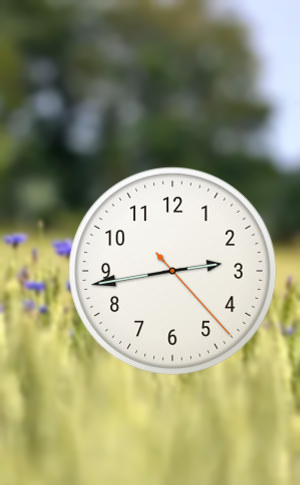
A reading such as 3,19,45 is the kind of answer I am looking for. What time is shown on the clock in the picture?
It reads 2,43,23
